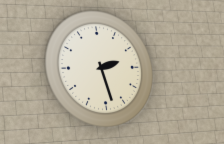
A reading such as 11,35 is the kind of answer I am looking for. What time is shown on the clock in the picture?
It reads 2,28
